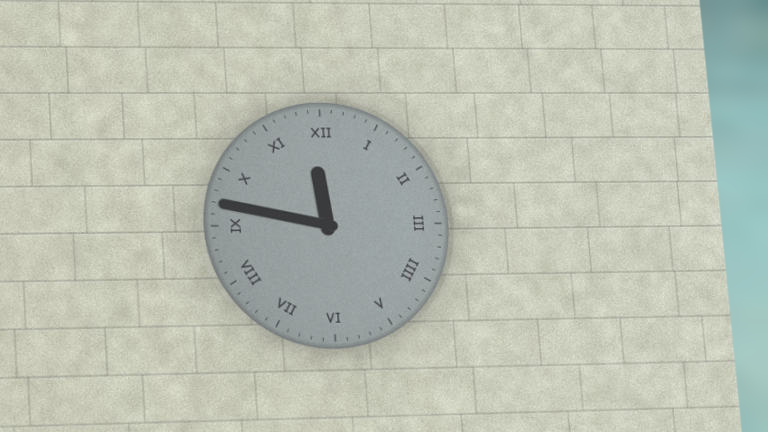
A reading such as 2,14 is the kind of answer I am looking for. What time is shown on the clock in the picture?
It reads 11,47
